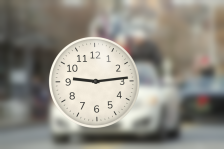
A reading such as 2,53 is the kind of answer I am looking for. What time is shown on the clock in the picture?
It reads 9,14
